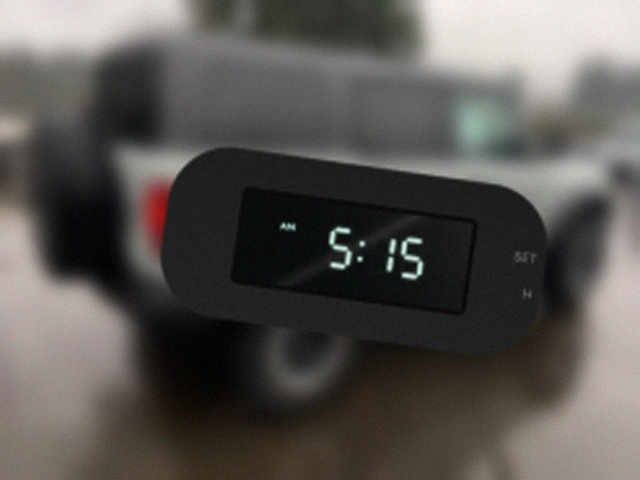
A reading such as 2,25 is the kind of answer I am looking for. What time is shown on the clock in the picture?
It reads 5,15
